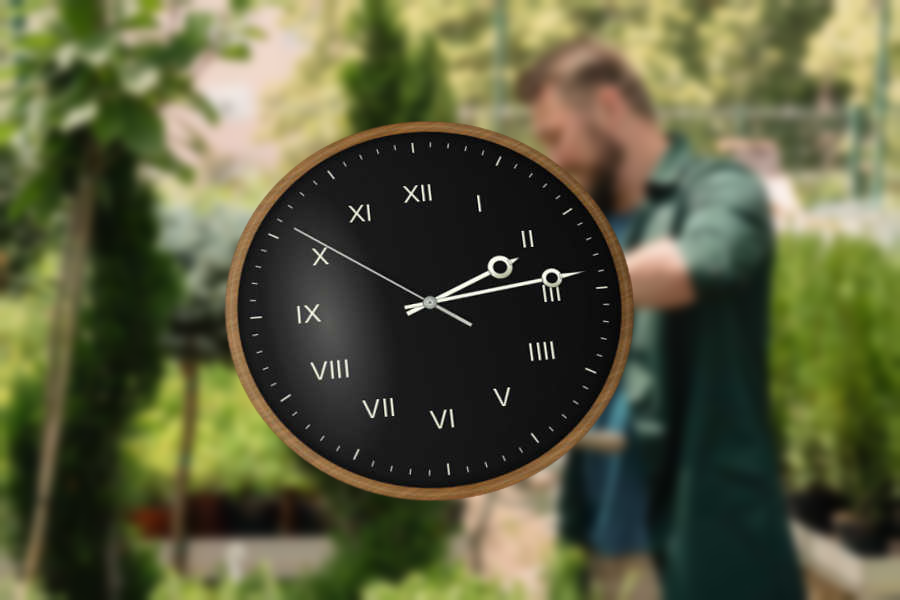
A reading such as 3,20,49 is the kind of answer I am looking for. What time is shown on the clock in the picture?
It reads 2,13,51
